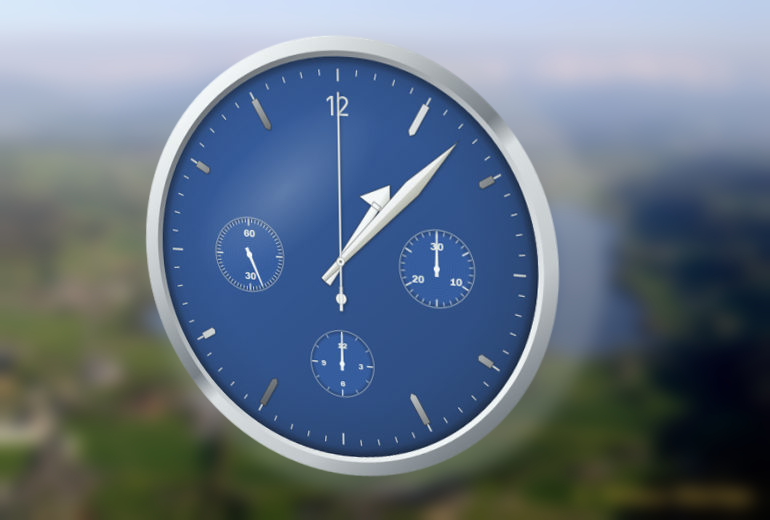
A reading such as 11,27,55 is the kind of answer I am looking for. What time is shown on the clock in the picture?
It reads 1,07,26
